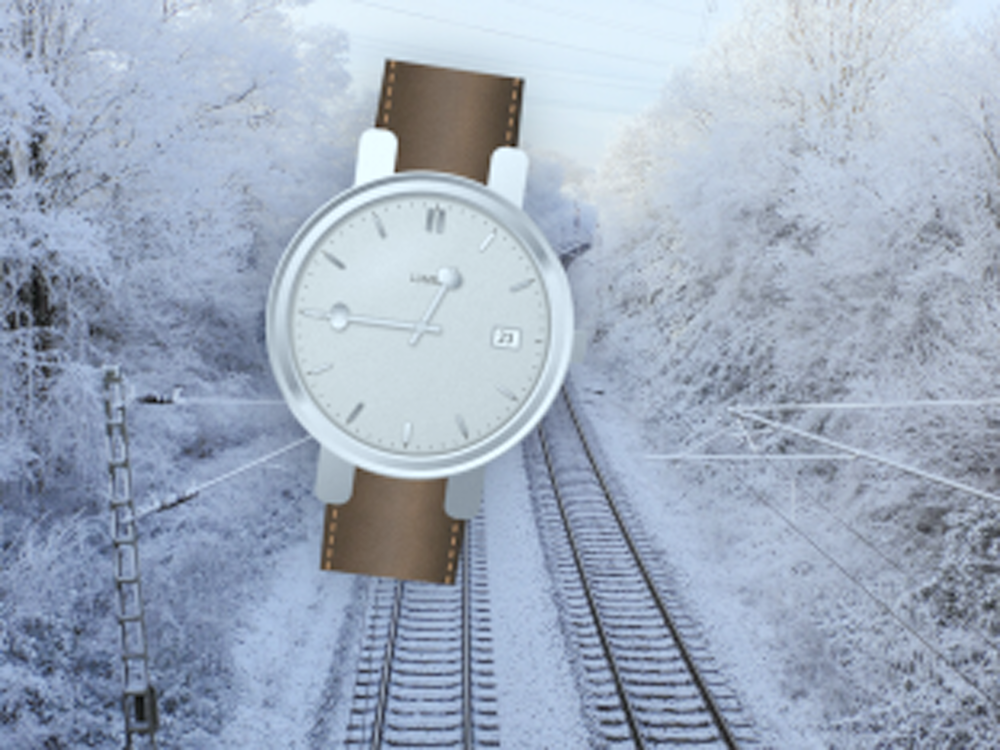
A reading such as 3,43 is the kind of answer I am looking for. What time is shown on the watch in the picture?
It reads 12,45
